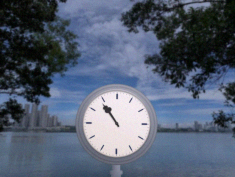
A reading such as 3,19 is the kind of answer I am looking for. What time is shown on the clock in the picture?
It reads 10,54
